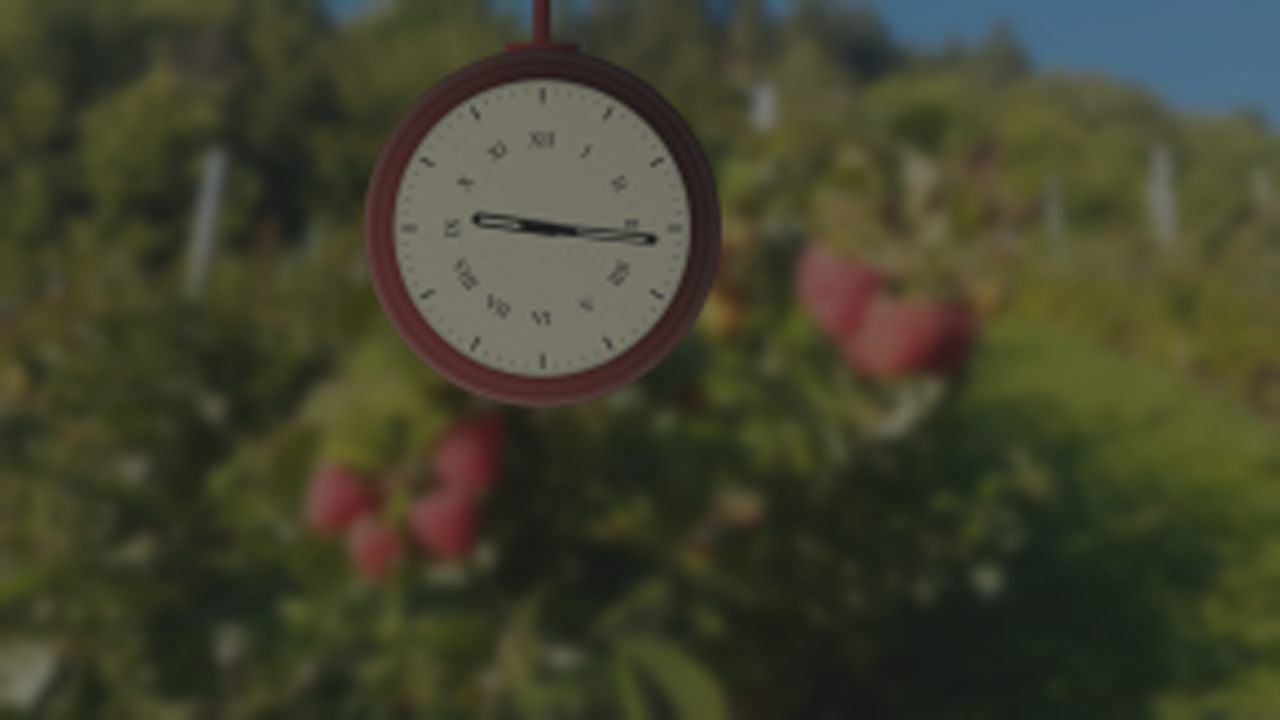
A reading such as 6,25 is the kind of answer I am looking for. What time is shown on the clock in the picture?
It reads 9,16
